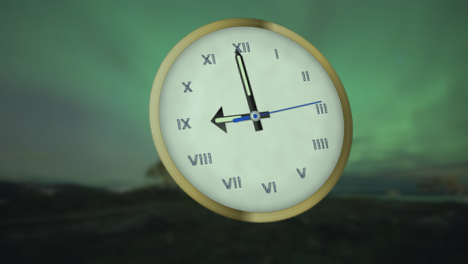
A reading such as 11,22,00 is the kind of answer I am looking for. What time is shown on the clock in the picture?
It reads 8,59,14
